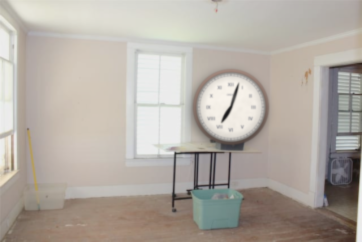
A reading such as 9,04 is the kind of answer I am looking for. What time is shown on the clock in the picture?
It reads 7,03
